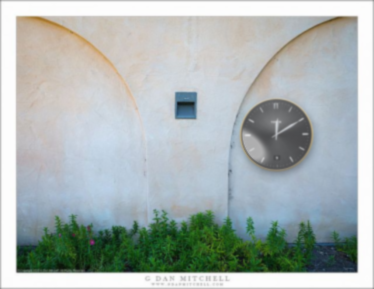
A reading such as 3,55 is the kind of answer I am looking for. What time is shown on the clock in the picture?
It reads 12,10
